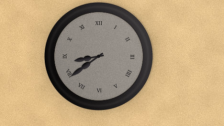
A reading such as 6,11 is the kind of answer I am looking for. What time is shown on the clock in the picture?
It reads 8,39
